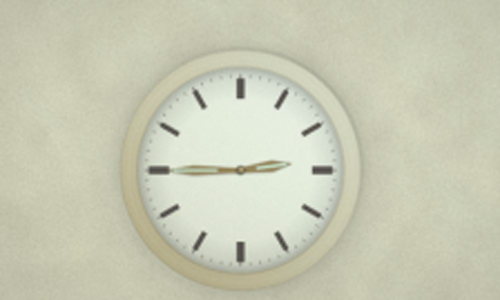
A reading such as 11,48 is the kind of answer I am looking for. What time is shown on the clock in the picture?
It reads 2,45
